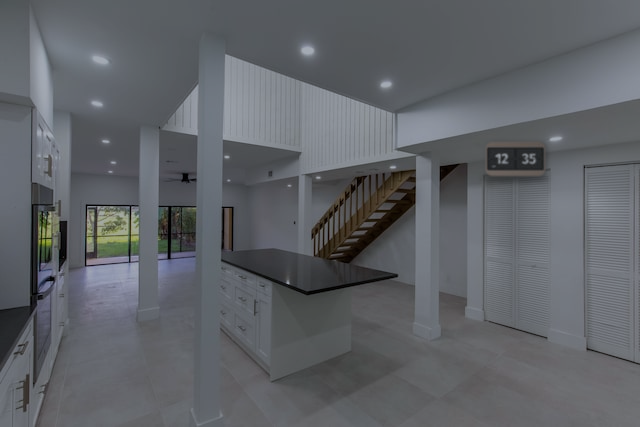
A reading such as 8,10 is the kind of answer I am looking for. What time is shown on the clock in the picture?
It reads 12,35
